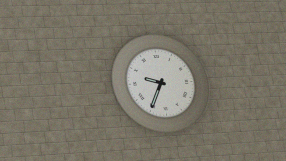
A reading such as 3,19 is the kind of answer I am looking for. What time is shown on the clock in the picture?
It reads 9,35
